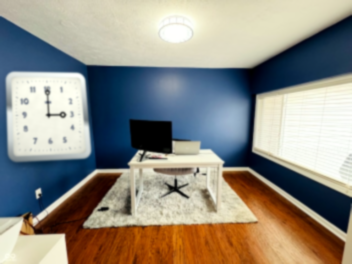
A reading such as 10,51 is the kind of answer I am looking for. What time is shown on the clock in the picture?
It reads 3,00
